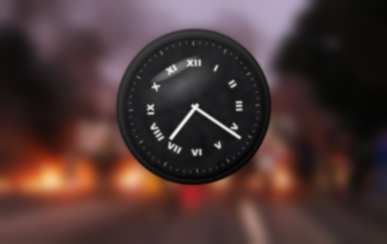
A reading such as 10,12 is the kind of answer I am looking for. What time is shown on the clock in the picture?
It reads 7,21
